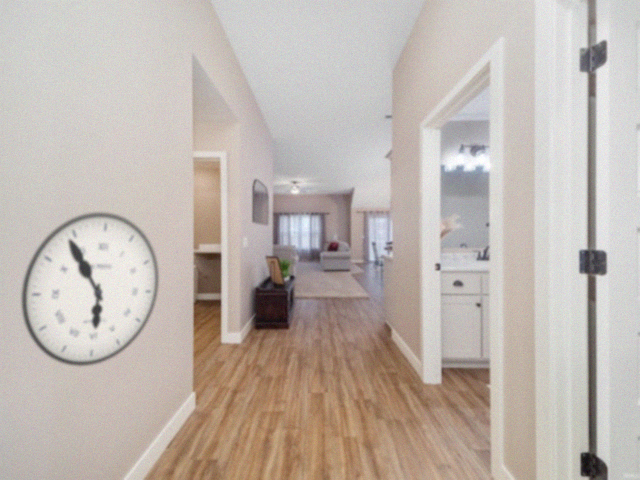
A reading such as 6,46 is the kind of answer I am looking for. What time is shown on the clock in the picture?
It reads 5,54
